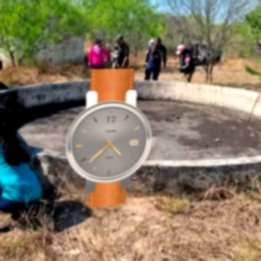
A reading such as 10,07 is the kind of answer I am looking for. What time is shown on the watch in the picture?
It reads 4,38
